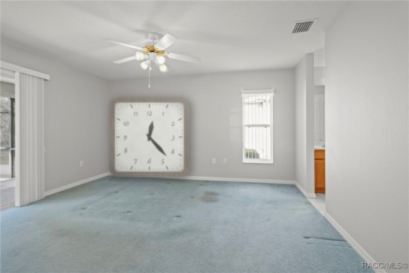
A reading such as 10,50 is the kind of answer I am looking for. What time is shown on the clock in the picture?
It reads 12,23
